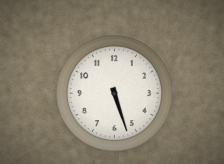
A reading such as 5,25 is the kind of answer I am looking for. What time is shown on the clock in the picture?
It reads 5,27
